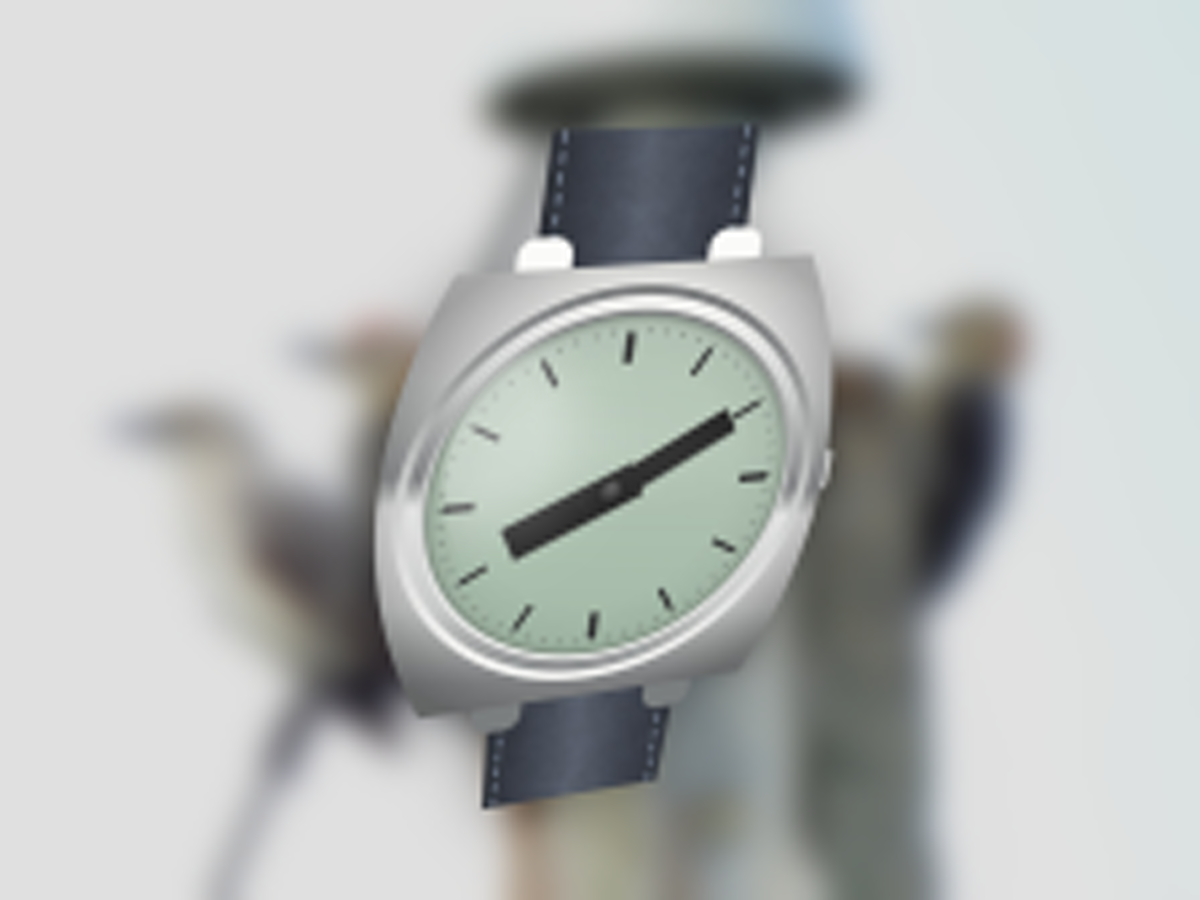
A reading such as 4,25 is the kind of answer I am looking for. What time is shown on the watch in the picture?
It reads 8,10
